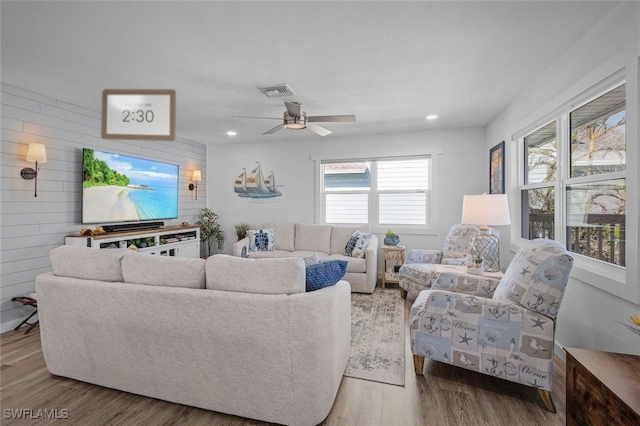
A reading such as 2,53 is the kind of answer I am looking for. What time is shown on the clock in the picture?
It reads 2,30
